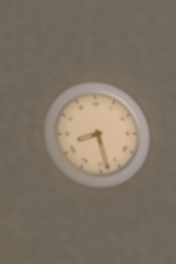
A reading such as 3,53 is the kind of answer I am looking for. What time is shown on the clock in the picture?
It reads 8,28
